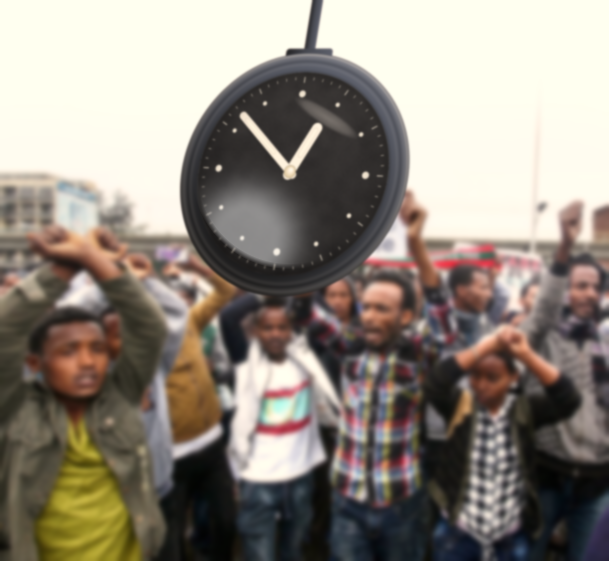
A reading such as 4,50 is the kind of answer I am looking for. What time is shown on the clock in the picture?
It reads 12,52
